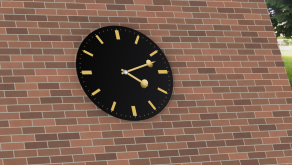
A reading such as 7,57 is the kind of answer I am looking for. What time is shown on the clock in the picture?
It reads 4,12
